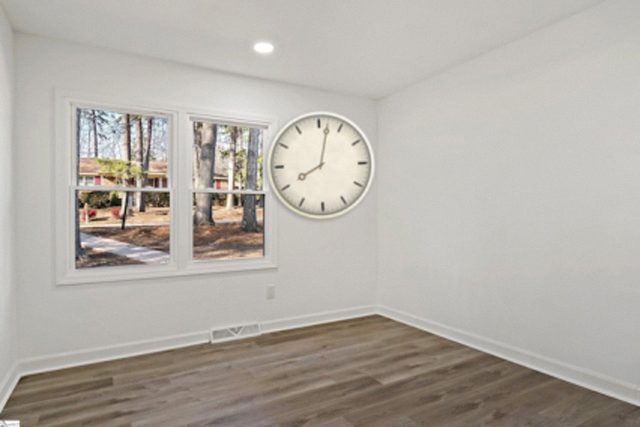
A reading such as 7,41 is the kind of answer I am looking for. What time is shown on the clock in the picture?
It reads 8,02
